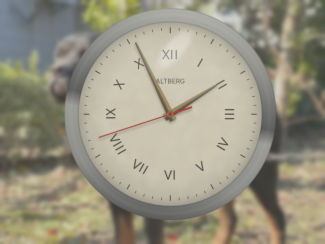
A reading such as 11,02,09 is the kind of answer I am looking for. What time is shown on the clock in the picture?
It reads 1,55,42
